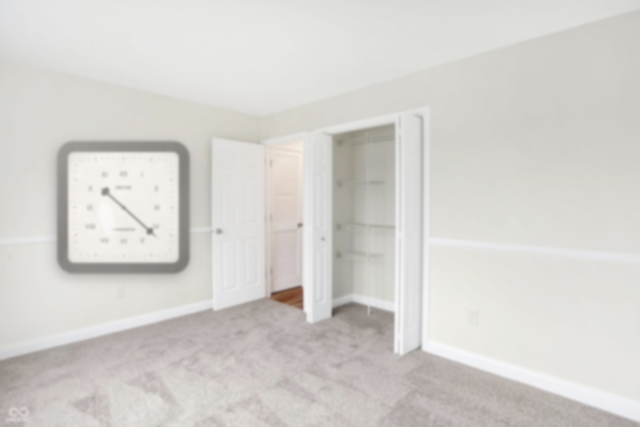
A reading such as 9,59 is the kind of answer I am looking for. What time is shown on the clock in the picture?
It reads 10,22
